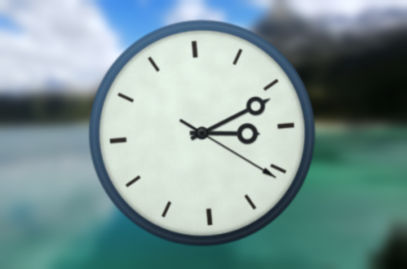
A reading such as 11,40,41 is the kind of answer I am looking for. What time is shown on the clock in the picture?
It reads 3,11,21
